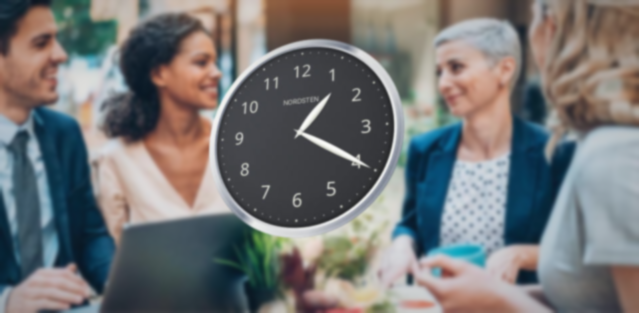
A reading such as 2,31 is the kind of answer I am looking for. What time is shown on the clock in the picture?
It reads 1,20
